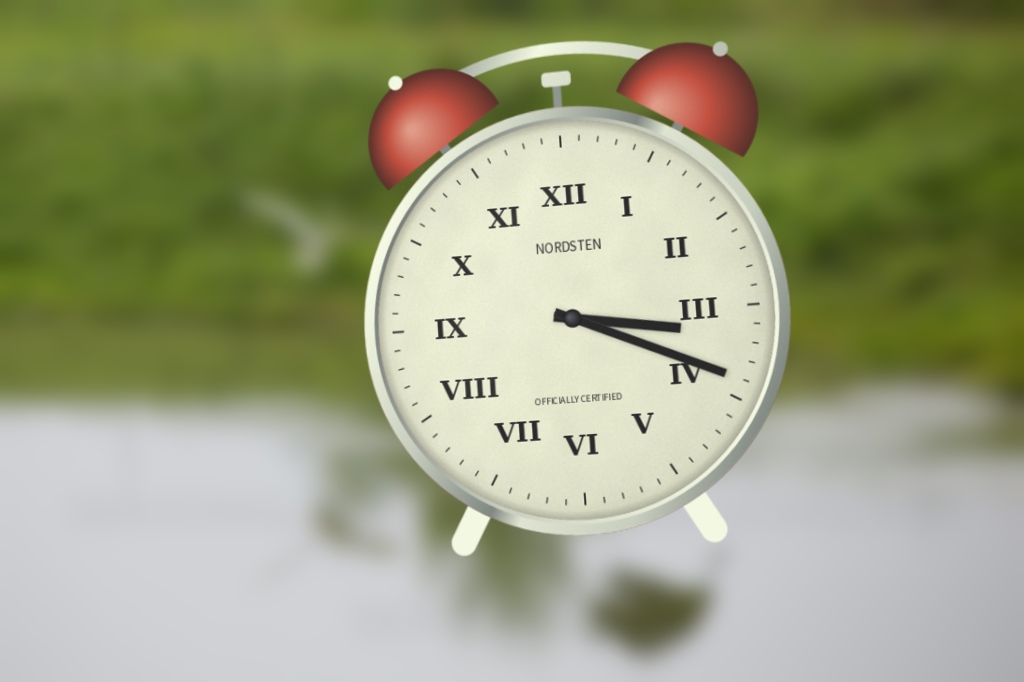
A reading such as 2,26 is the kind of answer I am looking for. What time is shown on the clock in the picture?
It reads 3,19
